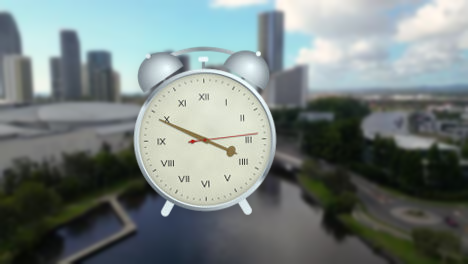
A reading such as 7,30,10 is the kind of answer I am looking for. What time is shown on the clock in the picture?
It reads 3,49,14
